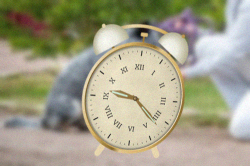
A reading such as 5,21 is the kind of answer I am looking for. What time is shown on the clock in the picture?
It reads 9,22
